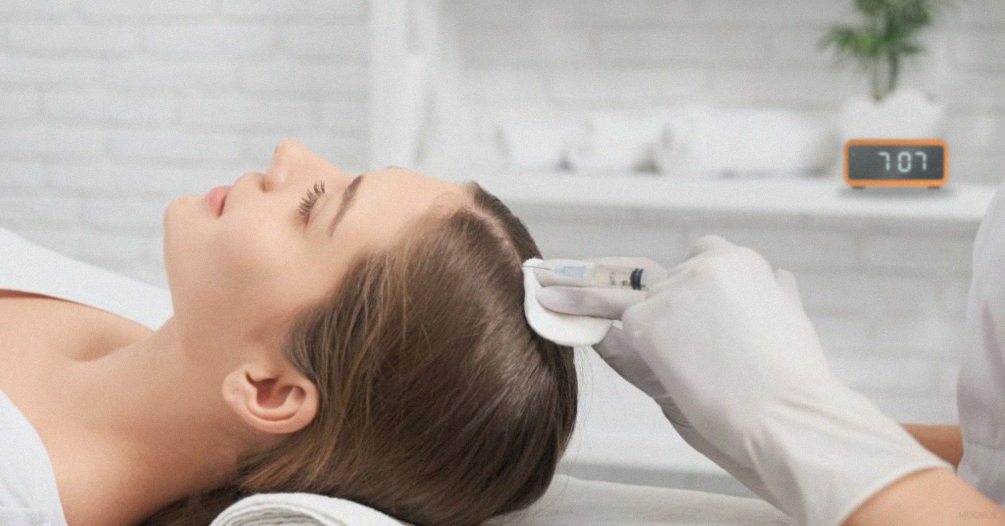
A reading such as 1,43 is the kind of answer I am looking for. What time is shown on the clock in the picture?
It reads 7,07
